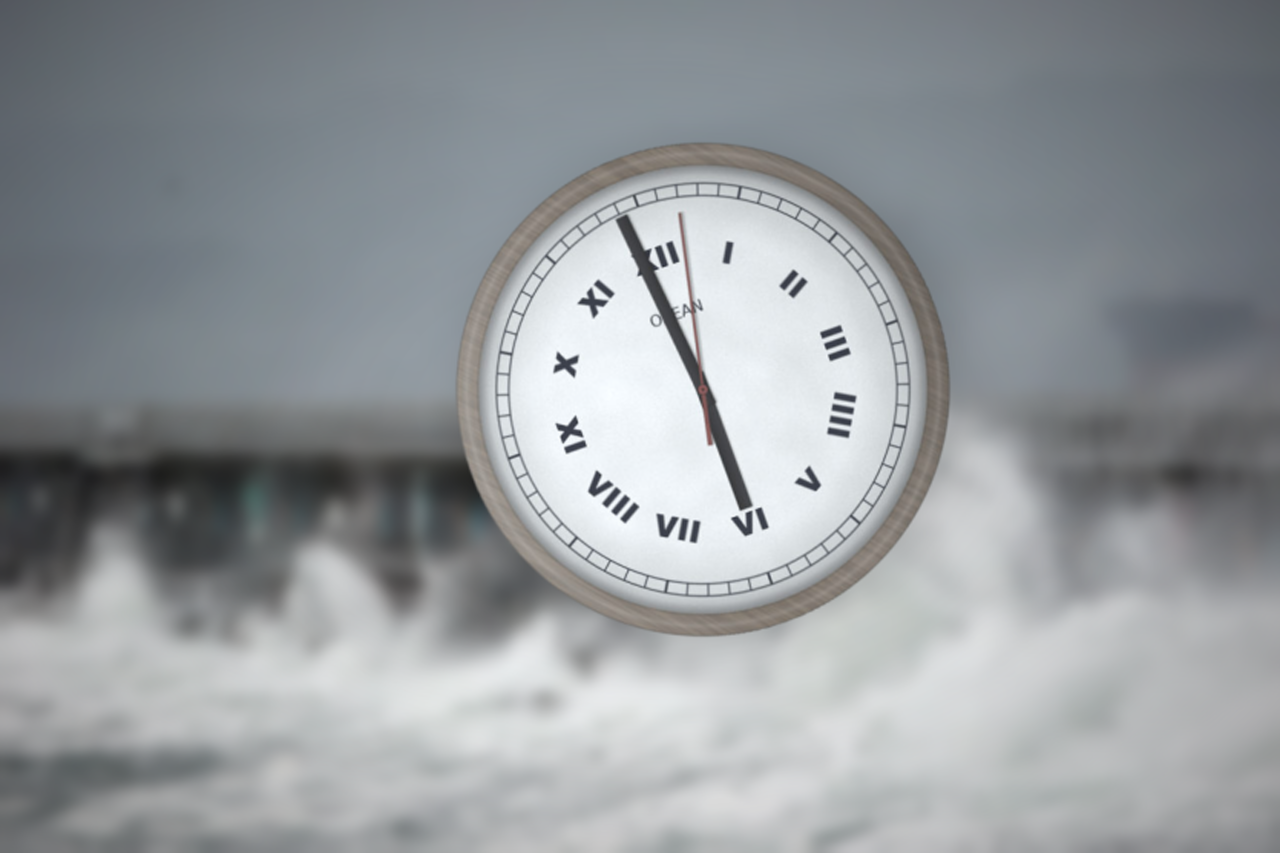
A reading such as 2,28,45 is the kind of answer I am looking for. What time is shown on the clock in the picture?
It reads 5,59,02
